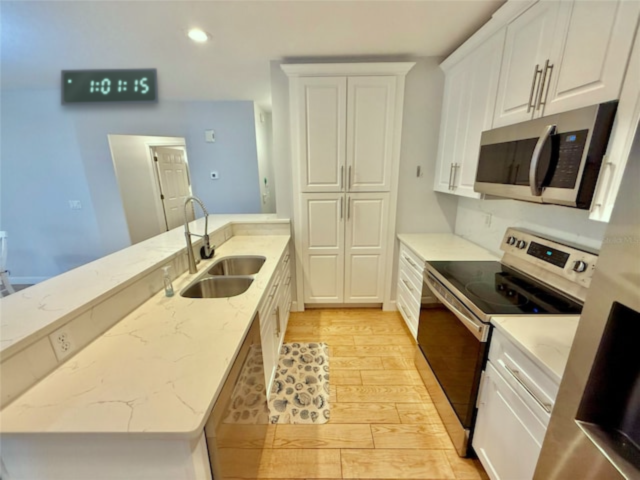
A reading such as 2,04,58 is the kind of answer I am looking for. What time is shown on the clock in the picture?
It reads 1,01,15
